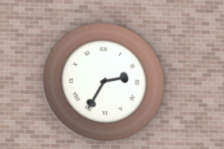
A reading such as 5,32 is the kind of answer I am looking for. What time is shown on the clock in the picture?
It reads 2,35
